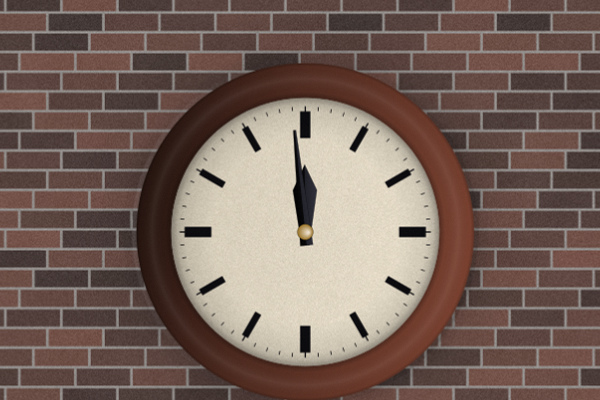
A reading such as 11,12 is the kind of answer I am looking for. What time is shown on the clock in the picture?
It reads 11,59
